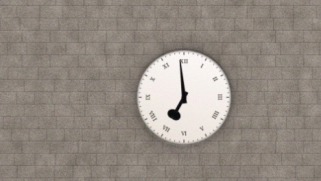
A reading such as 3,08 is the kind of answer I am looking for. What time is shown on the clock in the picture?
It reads 6,59
